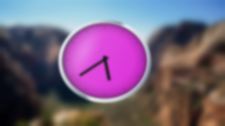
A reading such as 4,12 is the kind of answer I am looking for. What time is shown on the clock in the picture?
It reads 5,39
